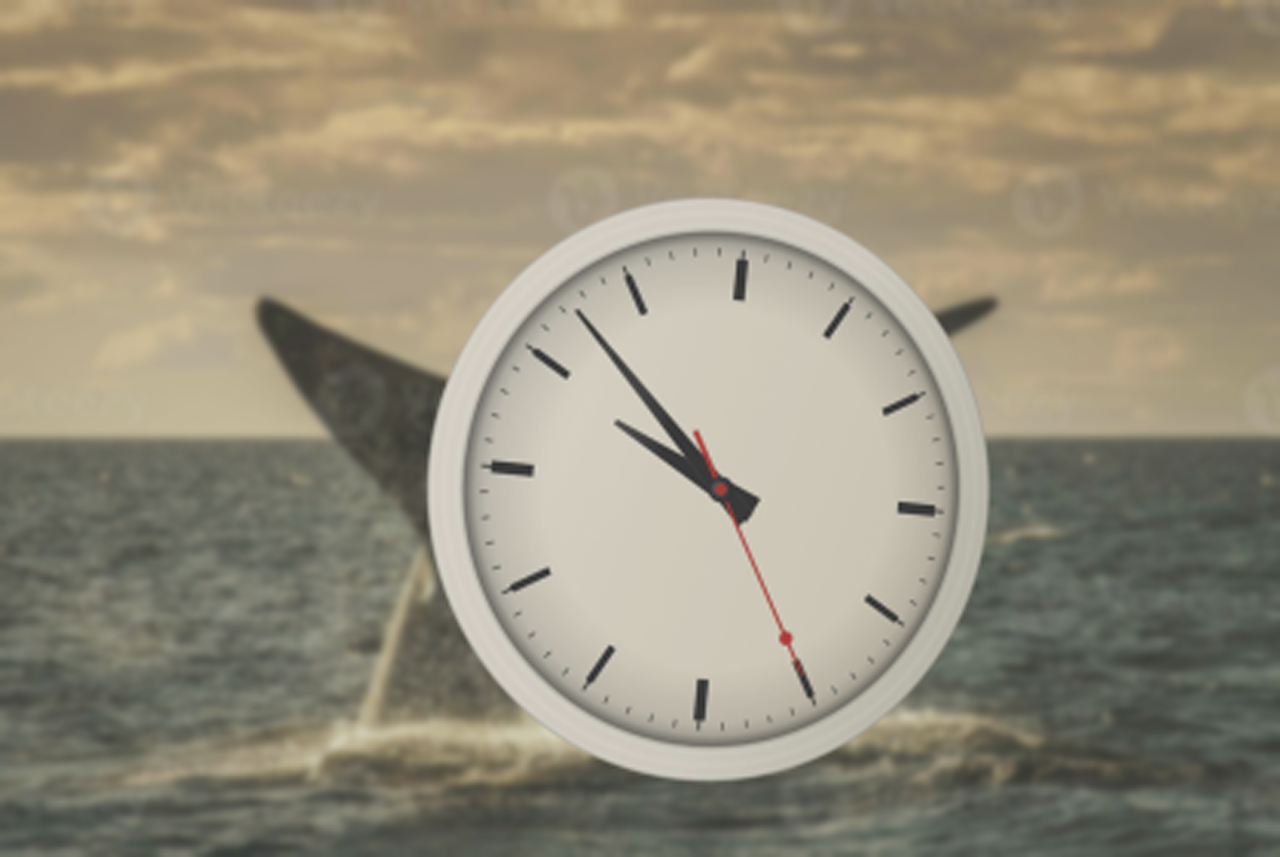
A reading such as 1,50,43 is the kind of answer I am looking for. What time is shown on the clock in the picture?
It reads 9,52,25
